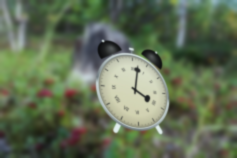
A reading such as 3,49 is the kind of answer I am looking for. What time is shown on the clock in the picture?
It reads 4,02
